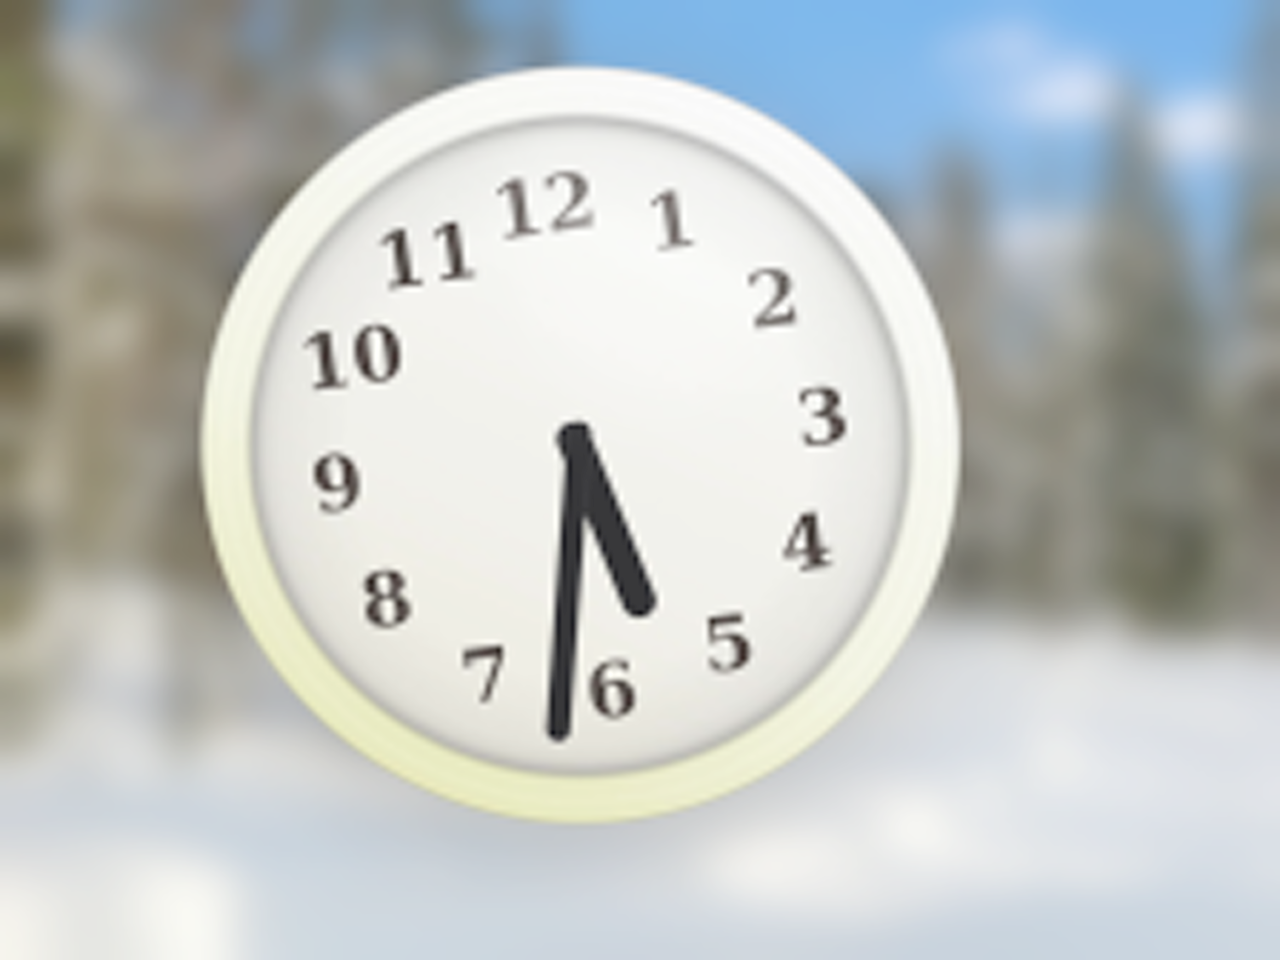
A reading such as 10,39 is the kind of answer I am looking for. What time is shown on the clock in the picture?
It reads 5,32
